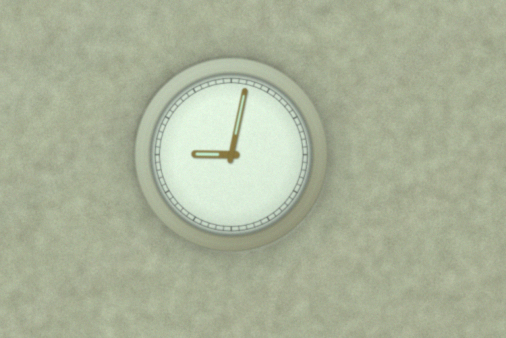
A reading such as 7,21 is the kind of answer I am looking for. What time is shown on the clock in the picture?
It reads 9,02
